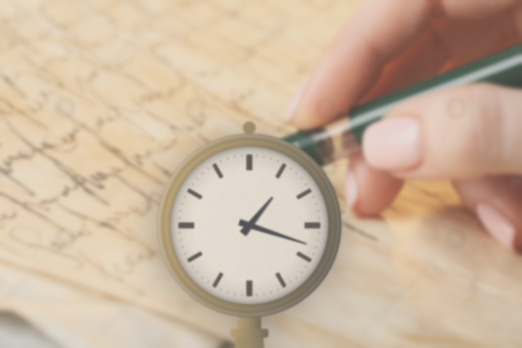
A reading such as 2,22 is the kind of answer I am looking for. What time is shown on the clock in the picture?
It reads 1,18
